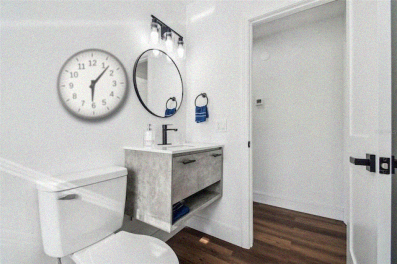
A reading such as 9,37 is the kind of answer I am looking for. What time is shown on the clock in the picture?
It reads 6,07
